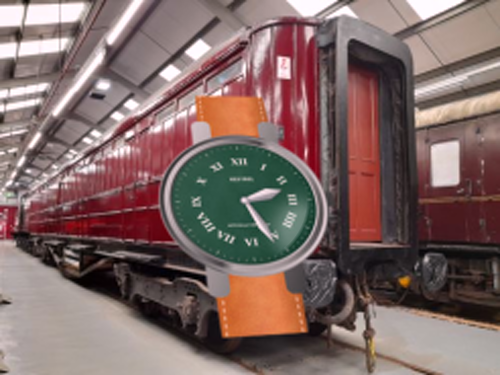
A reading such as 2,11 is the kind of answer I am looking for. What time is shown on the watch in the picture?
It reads 2,26
